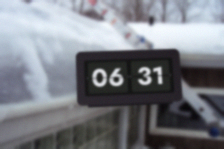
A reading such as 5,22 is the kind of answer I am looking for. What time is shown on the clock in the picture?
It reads 6,31
